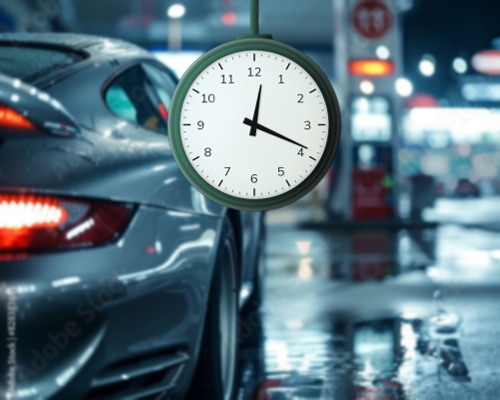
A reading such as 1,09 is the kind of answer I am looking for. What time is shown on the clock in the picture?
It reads 12,19
